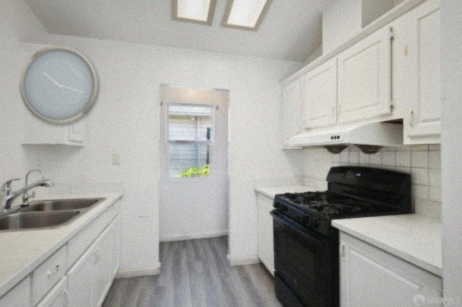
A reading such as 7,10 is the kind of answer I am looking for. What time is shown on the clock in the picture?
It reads 10,18
